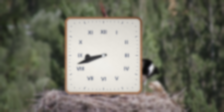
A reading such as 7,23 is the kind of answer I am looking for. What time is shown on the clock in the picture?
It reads 8,42
